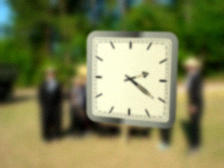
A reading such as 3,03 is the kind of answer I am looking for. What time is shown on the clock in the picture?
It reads 2,21
